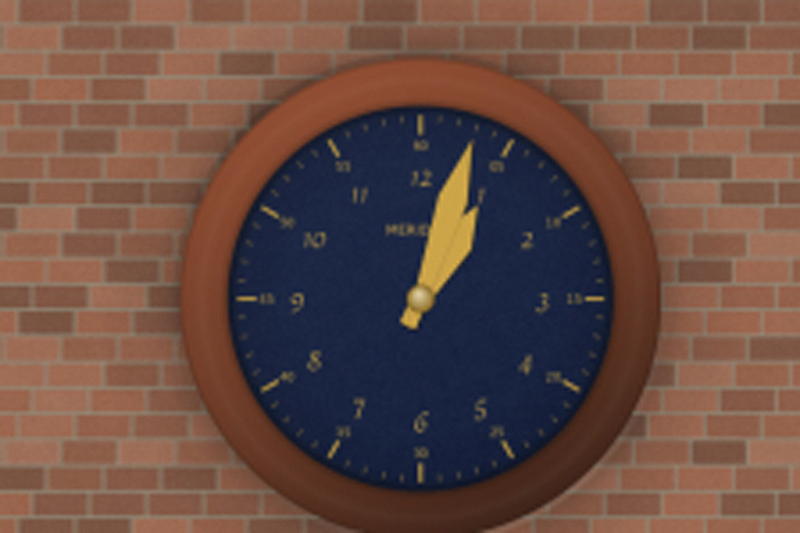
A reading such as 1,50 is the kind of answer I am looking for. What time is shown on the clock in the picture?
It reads 1,03
